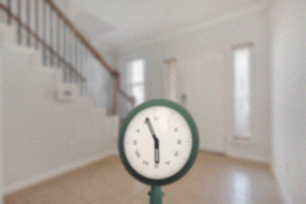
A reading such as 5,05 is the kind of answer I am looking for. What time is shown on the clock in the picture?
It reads 5,56
